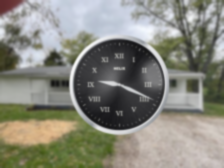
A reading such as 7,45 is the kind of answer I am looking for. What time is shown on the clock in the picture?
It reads 9,19
